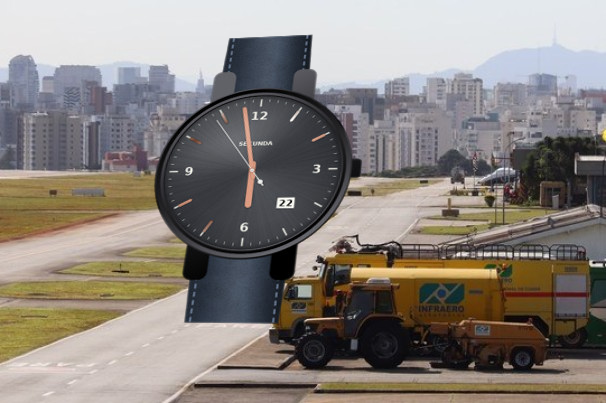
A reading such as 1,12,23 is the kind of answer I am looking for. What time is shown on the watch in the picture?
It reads 5,57,54
